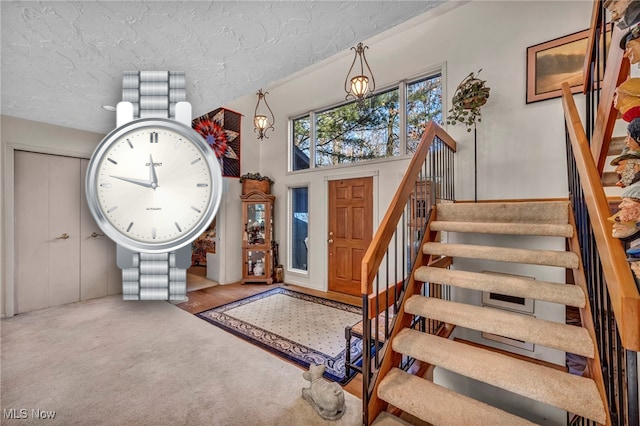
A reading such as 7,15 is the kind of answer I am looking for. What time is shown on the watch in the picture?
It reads 11,47
